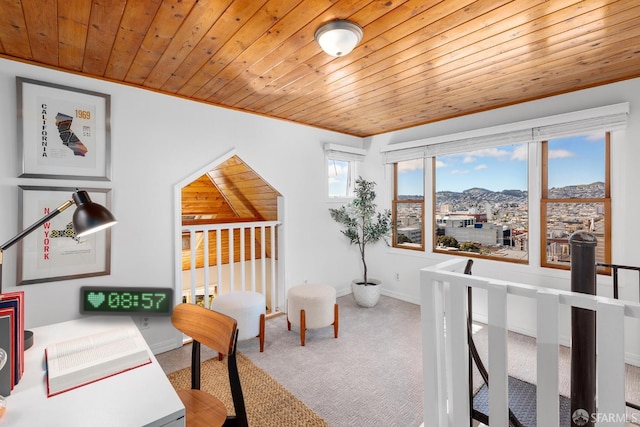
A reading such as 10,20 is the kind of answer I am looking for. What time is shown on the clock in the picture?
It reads 8,57
